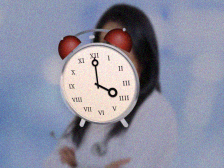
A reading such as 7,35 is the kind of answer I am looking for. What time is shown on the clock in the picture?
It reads 4,00
